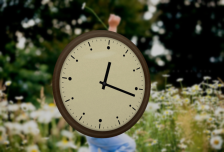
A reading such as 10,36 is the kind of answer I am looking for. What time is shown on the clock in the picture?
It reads 12,17
